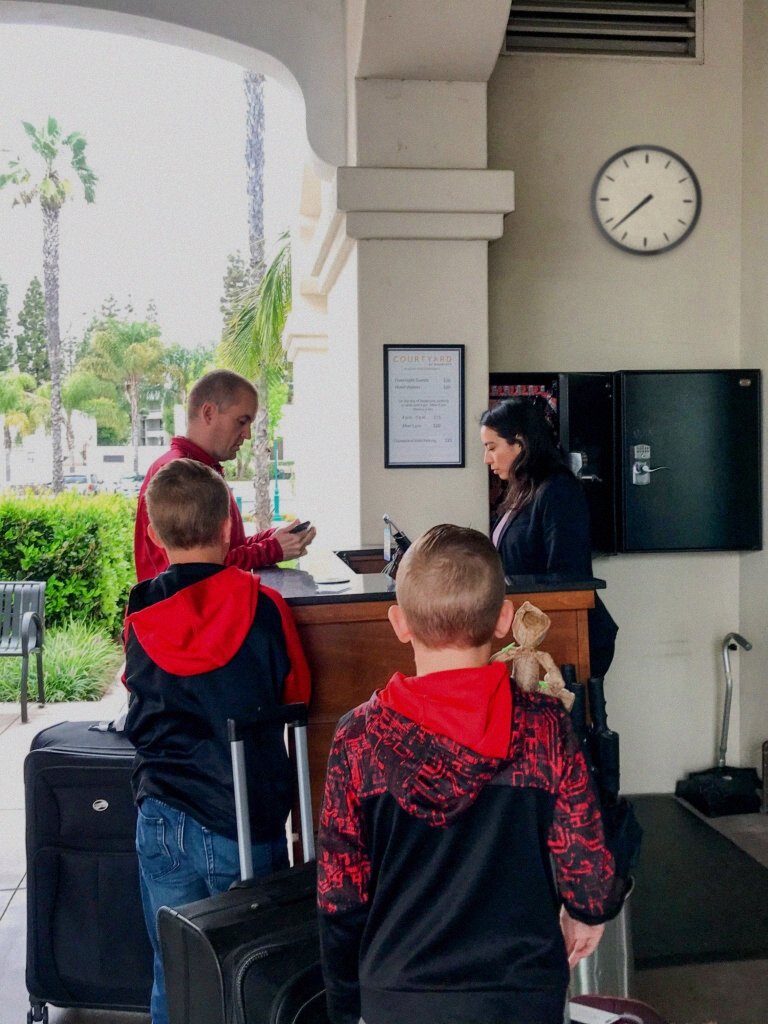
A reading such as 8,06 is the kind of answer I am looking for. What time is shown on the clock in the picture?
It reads 7,38
